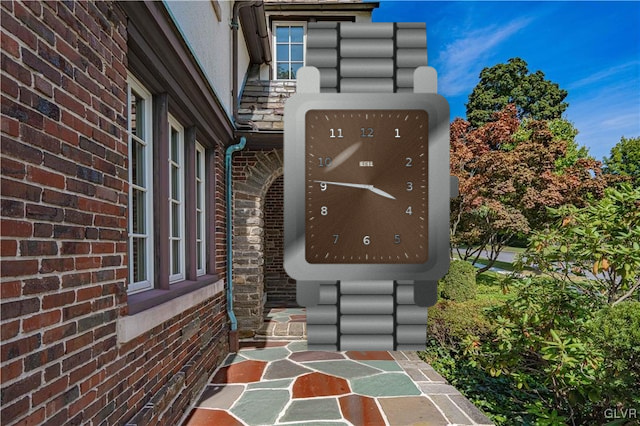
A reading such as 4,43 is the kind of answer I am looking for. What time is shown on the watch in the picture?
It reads 3,46
